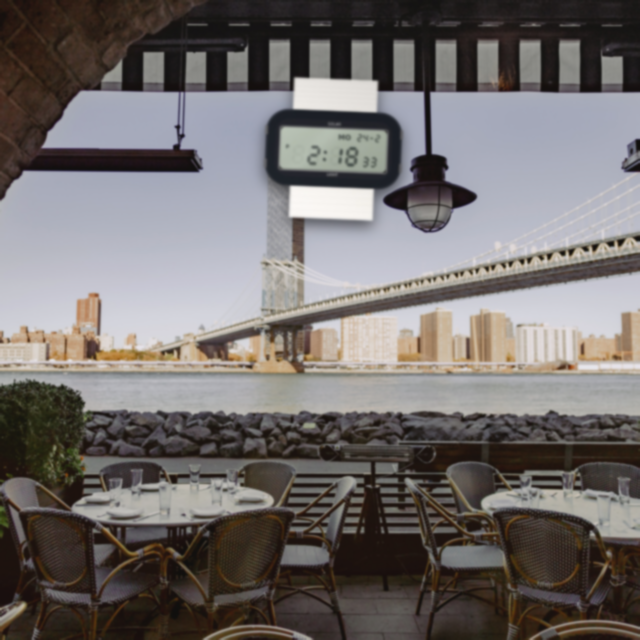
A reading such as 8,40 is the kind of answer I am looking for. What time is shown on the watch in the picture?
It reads 2,18
